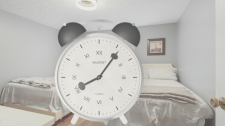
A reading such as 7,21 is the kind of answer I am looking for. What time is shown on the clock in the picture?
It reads 8,06
